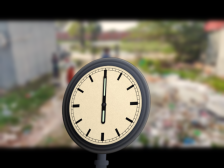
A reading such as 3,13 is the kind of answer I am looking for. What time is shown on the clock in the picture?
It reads 6,00
